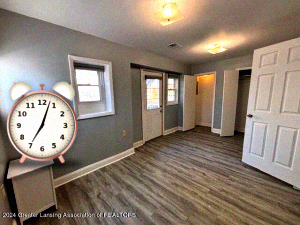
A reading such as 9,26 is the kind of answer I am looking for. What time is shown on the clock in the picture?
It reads 7,03
